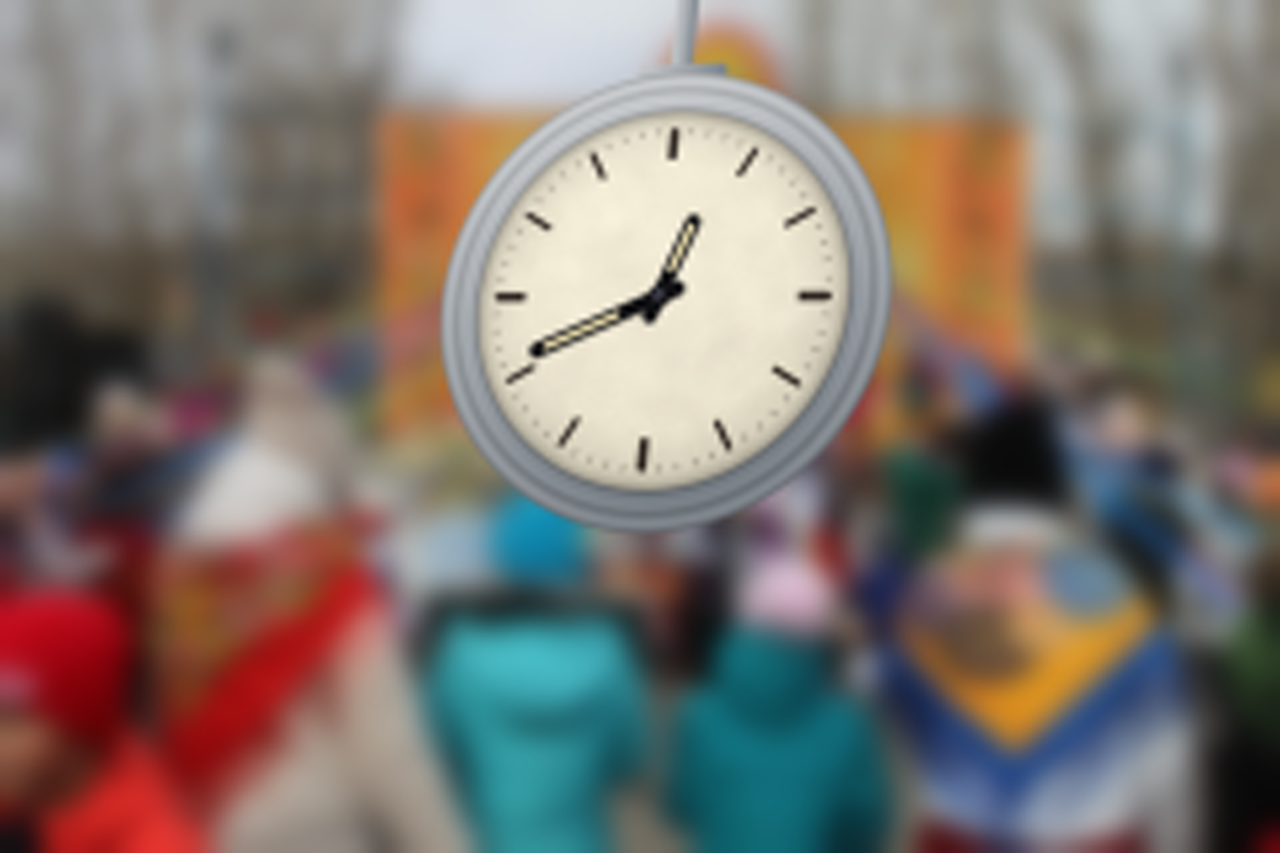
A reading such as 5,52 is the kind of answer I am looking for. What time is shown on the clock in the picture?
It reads 12,41
